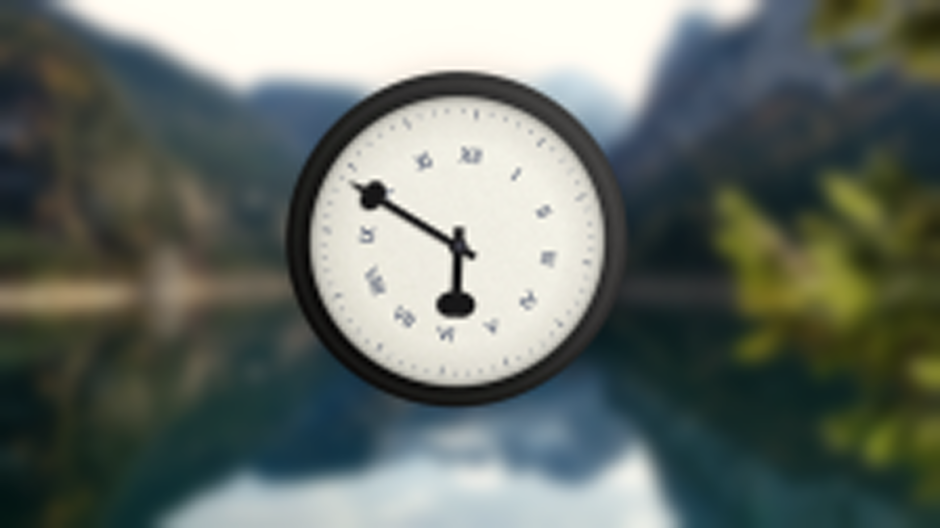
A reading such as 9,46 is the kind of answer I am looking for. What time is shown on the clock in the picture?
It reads 5,49
